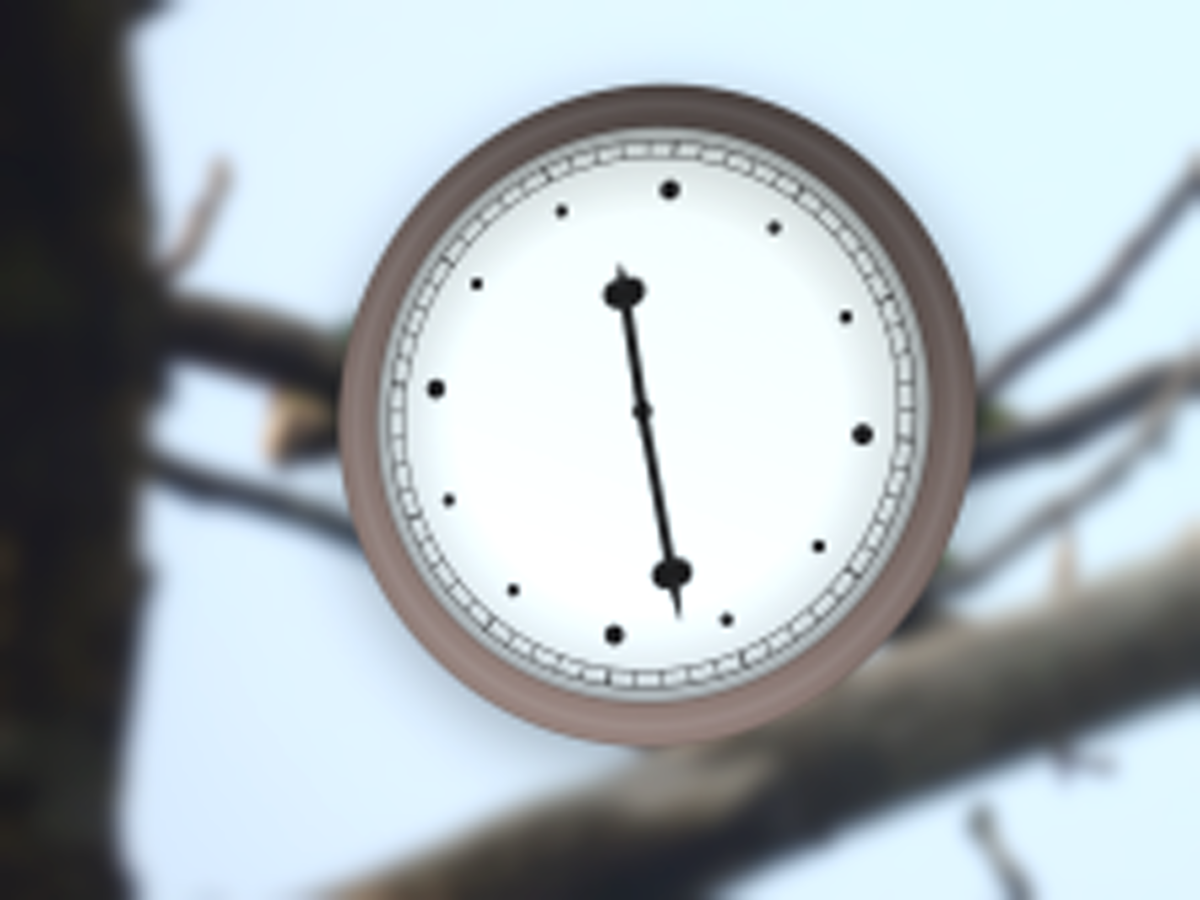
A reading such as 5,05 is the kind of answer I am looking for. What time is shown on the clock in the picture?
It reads 11,27
